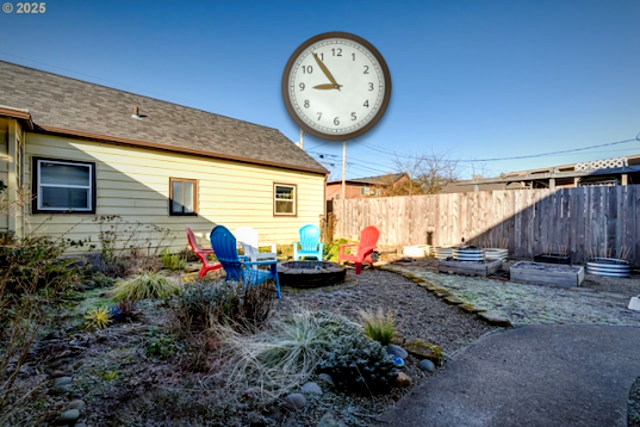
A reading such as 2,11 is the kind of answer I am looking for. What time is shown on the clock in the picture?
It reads 8,54
